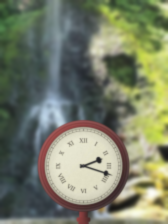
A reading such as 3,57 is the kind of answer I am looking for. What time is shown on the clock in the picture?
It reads 2,18
